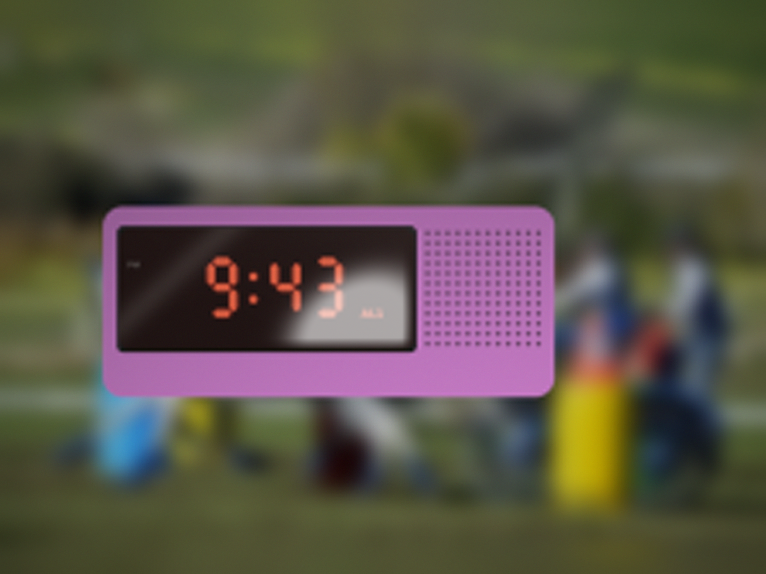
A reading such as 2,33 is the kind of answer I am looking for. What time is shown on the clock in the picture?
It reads 9,43
